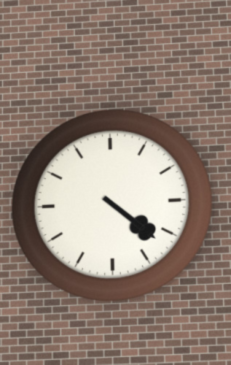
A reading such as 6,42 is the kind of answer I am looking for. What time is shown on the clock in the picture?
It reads 4,22
